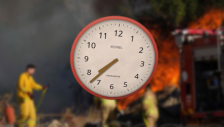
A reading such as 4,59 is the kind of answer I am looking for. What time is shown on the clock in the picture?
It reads 7,37
